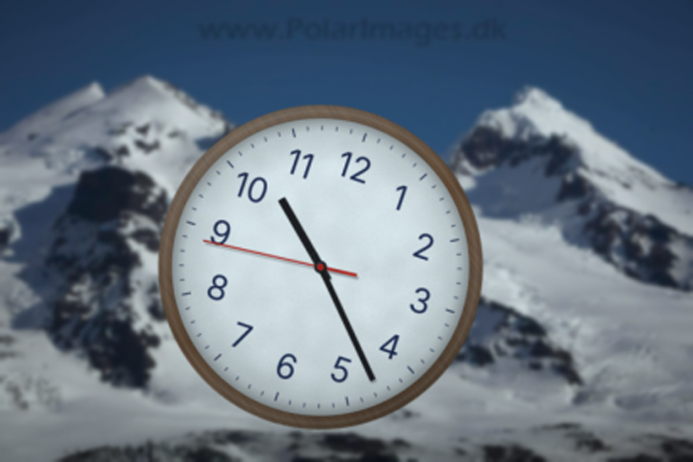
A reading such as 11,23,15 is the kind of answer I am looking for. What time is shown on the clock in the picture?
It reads 10,22,44
